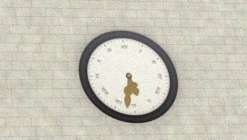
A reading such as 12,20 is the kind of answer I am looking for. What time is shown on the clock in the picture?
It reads 5,32
